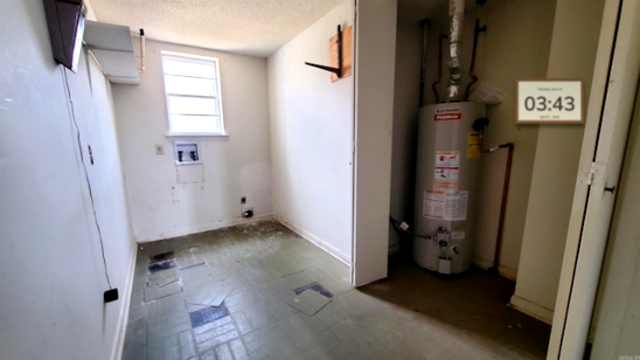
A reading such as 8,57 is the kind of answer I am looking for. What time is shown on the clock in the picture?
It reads 3,43
